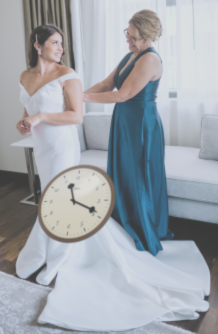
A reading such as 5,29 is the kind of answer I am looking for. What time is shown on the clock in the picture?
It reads 11,19
